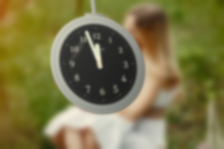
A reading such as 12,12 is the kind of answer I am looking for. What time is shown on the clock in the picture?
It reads 11,57
